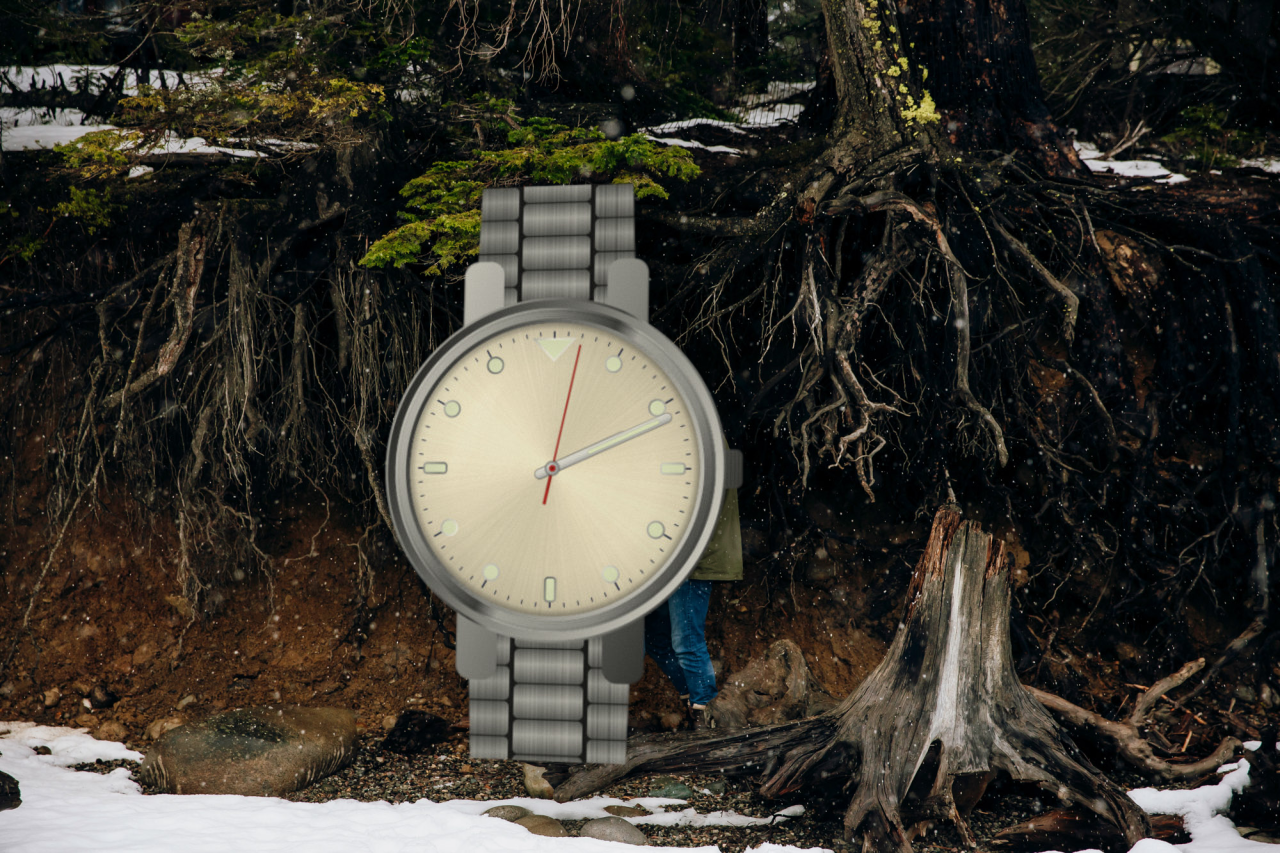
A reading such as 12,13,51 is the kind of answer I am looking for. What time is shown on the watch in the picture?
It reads 2,11,02
